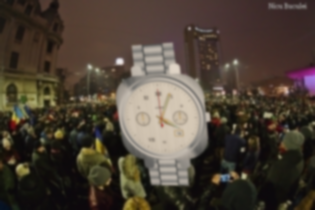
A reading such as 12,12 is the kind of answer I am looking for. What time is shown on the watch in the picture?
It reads 4,04
